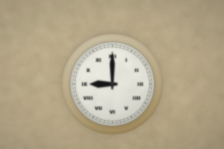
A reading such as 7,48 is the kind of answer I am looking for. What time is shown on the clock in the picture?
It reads 9,00
